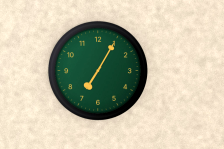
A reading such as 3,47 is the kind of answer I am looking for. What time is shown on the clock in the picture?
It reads 7,05
